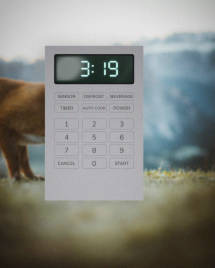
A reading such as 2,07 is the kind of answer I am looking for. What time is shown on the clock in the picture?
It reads 3,19
